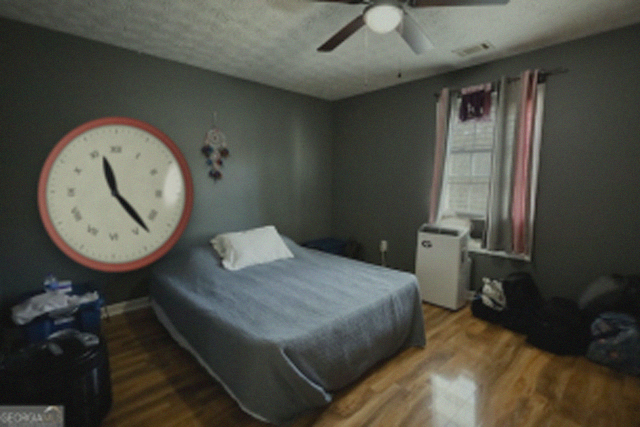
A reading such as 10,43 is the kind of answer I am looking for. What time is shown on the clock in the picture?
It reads 11,23
